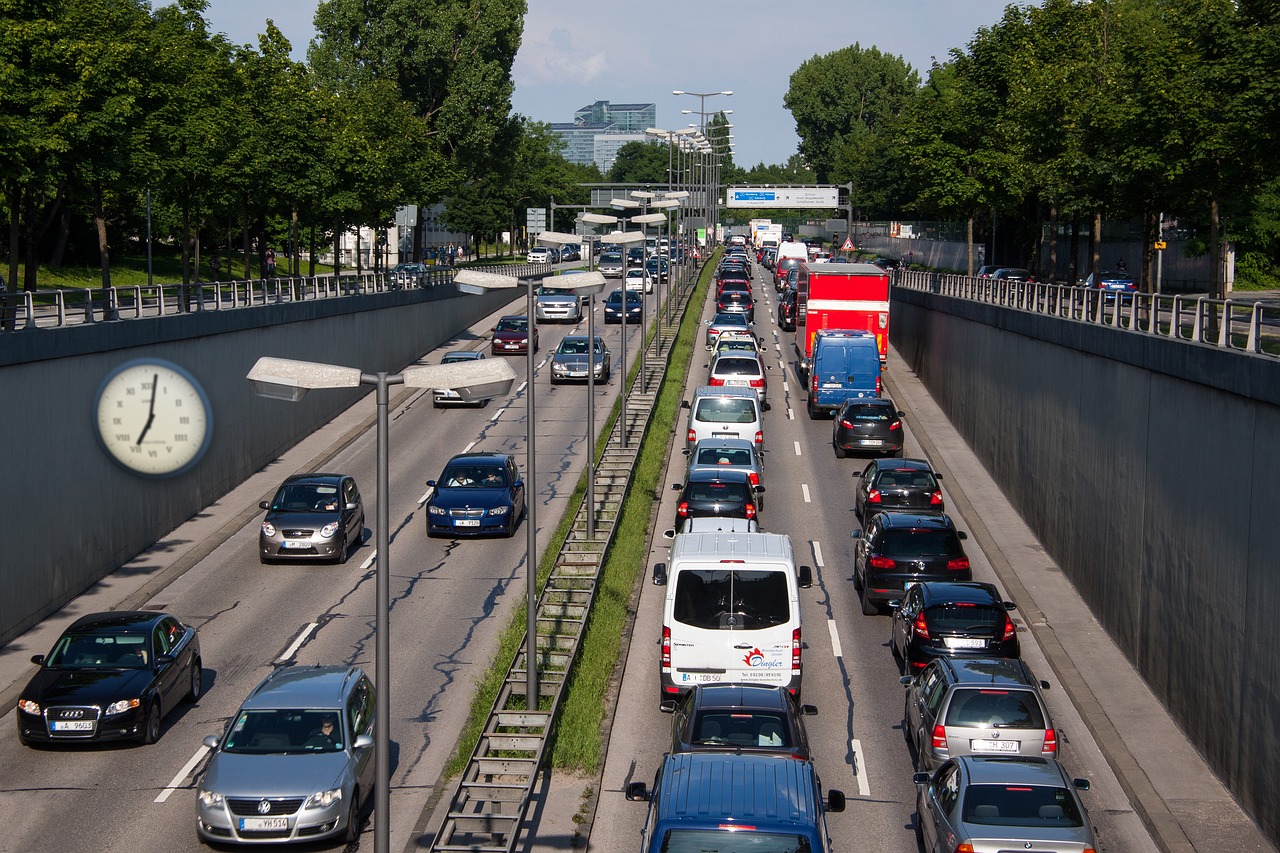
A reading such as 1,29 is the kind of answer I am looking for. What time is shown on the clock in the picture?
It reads 7,02
